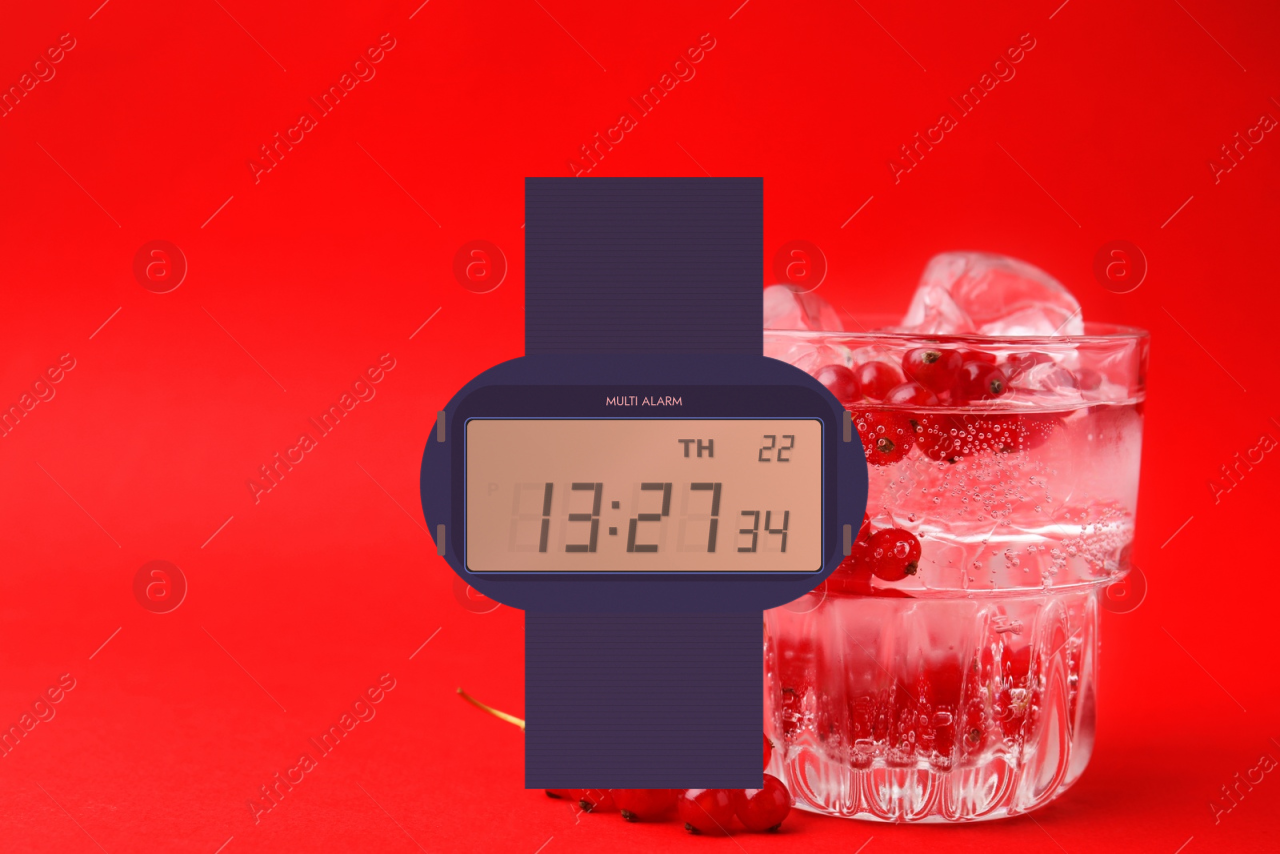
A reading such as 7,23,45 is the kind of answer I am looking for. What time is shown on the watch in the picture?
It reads 13,27,34
